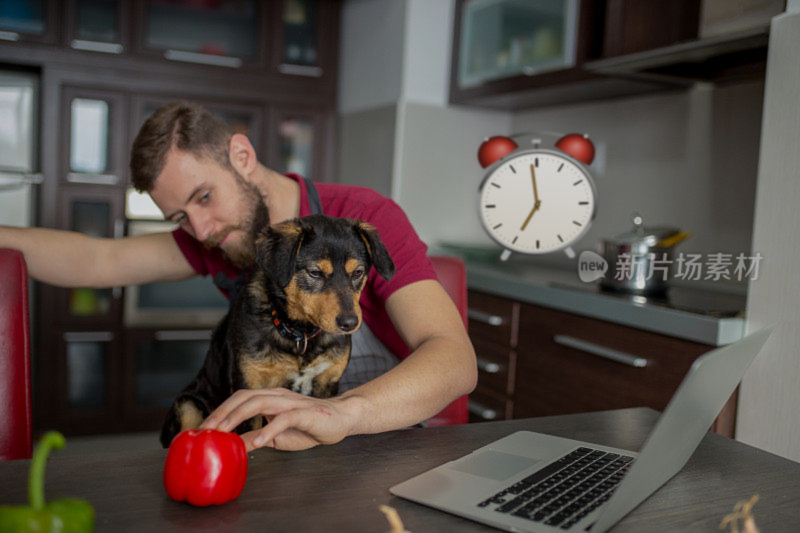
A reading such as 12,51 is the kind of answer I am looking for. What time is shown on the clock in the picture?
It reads 6,59
